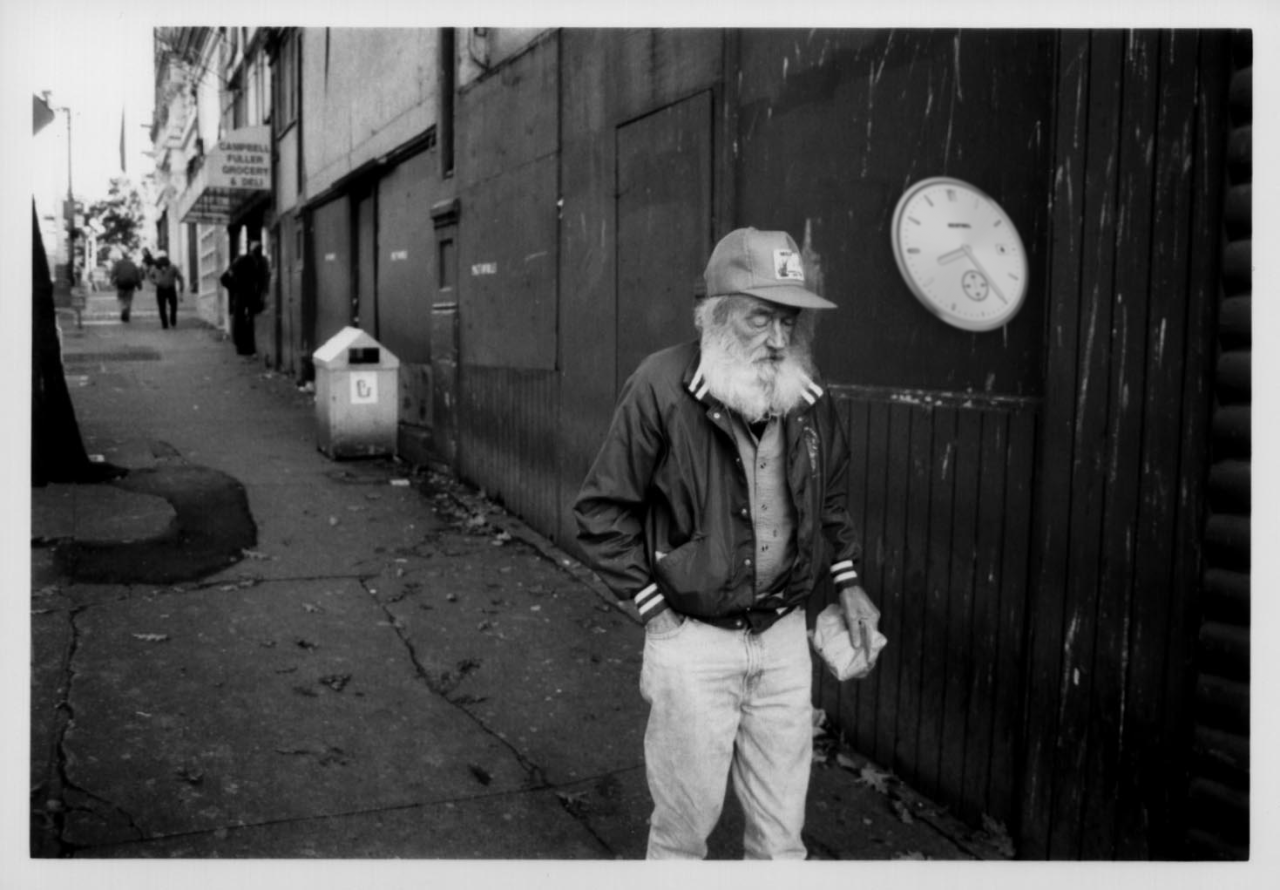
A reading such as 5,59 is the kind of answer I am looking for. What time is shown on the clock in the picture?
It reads 8,25
